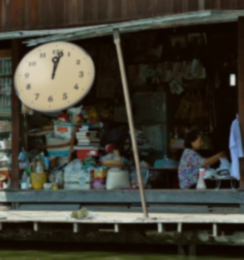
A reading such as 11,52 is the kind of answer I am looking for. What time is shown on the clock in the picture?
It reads 12,02
